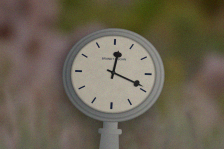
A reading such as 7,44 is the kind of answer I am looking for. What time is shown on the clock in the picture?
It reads 12,19
